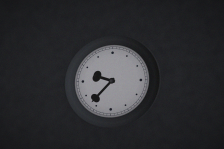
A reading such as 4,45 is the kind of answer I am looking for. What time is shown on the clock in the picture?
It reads 9,37
